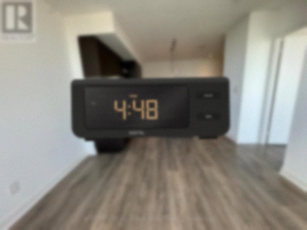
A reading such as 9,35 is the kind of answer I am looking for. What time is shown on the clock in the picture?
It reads 4,48
